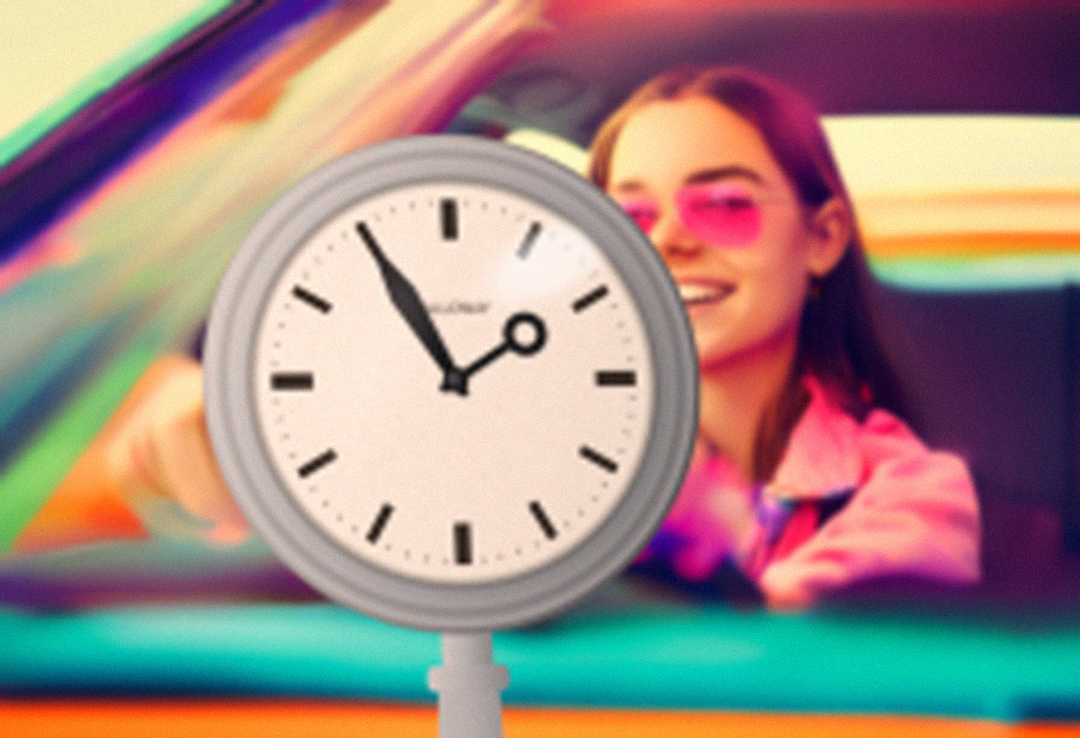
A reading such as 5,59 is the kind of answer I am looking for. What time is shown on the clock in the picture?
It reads 1,55
